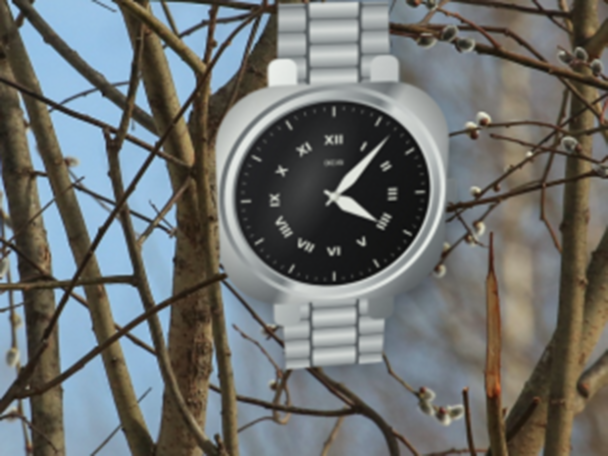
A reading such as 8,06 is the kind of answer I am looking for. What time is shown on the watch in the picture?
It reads 4,07
